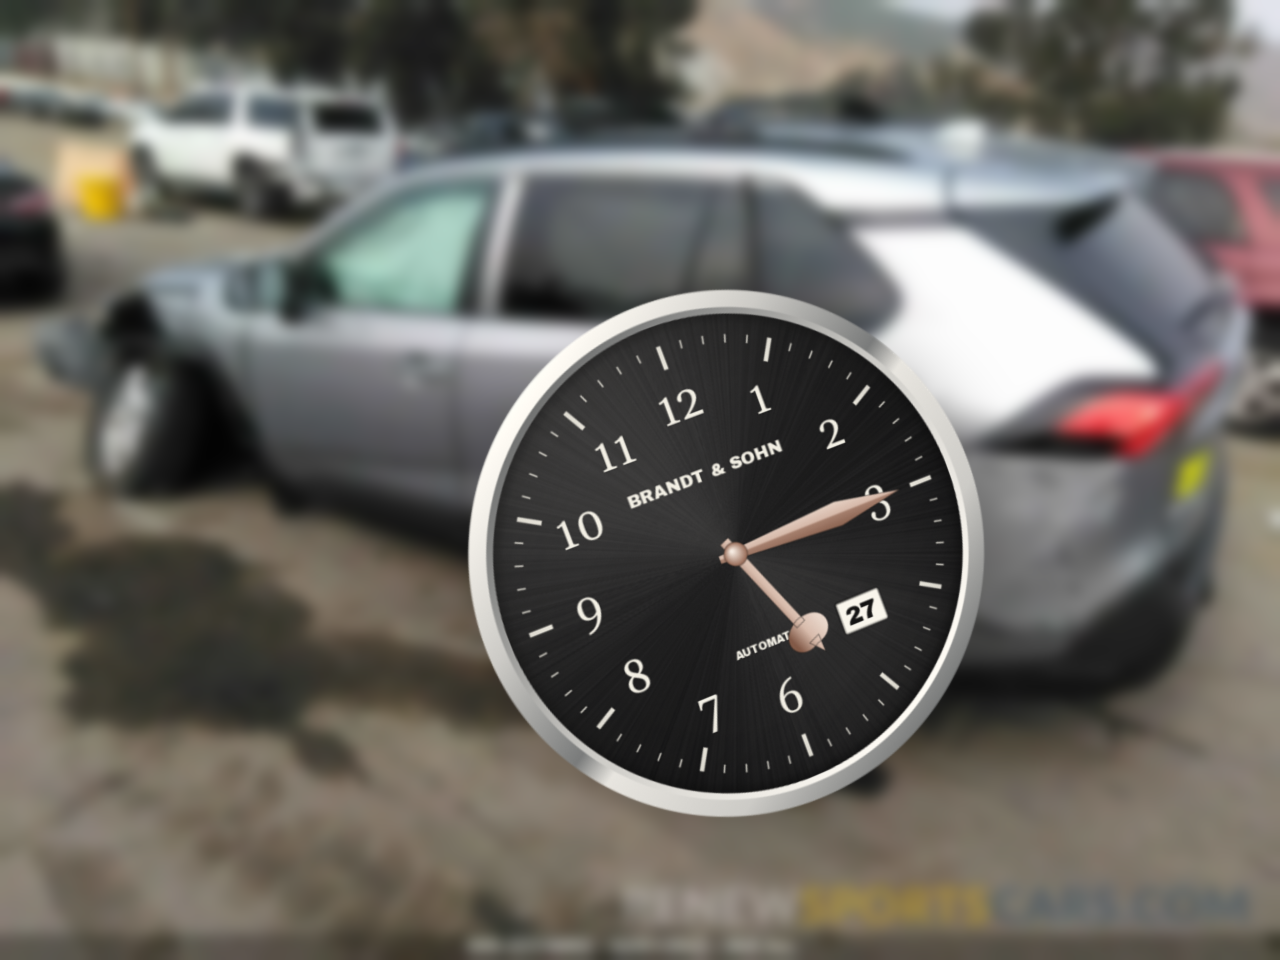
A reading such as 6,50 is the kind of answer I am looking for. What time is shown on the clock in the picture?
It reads 5,15
